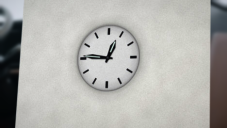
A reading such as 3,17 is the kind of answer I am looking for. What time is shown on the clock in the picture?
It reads 12,46
